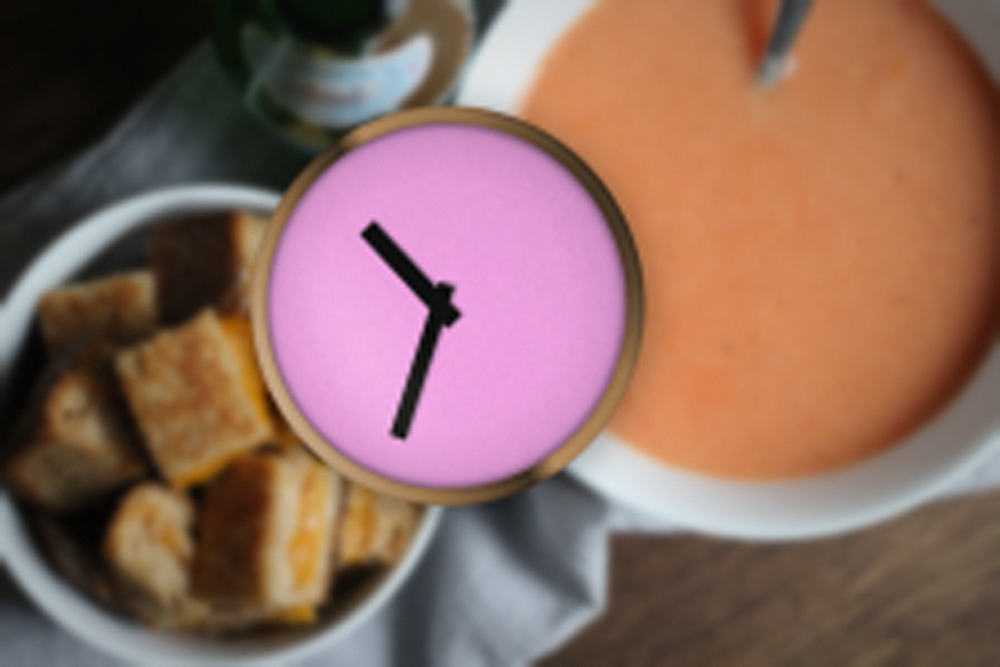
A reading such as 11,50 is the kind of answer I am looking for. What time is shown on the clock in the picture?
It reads 10,33
